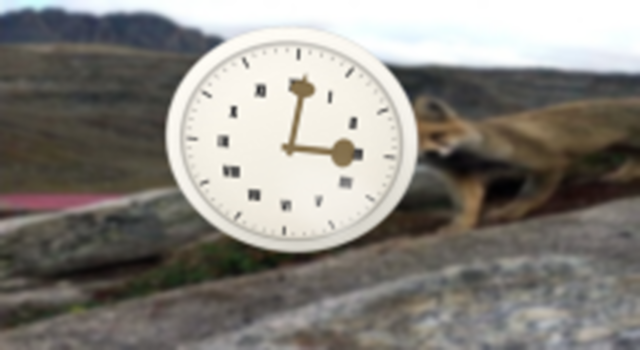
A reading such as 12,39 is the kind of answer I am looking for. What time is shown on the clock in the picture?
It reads 3,01
